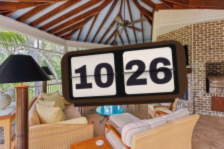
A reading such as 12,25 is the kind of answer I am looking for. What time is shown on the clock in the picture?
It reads 10,26
